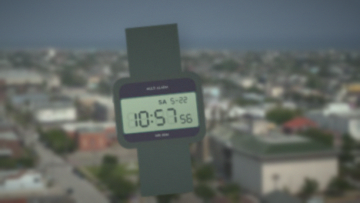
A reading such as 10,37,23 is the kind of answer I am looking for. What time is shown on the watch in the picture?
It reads 10,57,56
